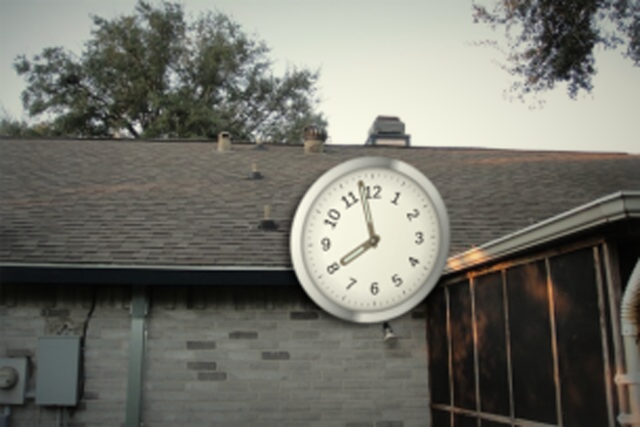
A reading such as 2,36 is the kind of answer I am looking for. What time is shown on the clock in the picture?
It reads 7,58
